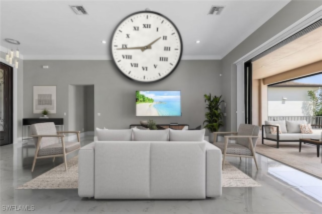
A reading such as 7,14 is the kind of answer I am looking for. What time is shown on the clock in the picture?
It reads 1,44
